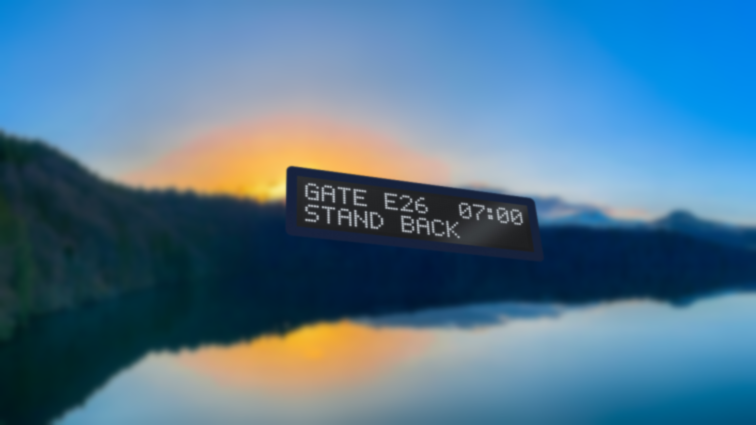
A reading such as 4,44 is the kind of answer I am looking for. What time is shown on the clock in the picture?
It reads 7,00
